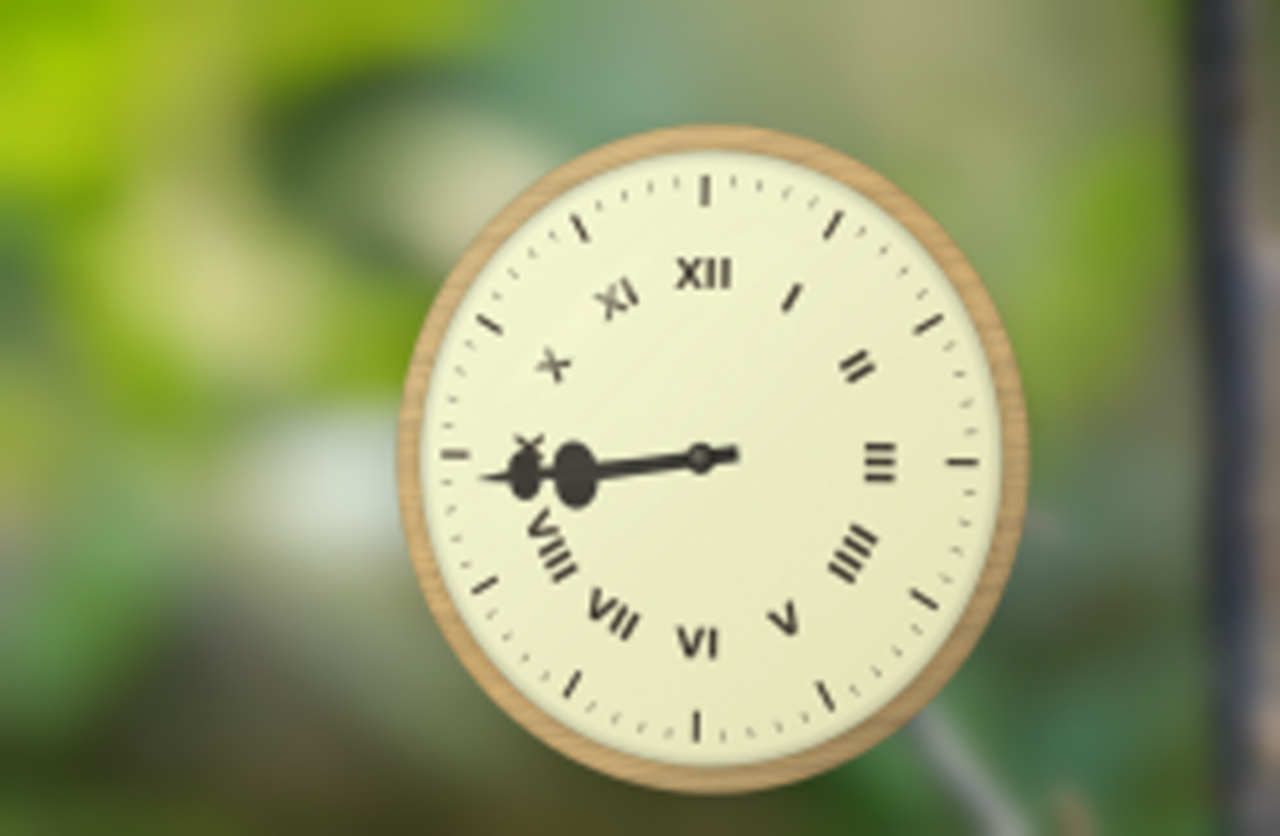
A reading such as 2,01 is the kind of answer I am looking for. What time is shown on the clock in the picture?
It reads 8,44
